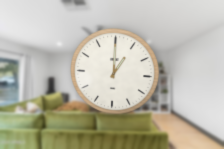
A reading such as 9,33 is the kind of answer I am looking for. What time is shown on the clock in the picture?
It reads 1,00
